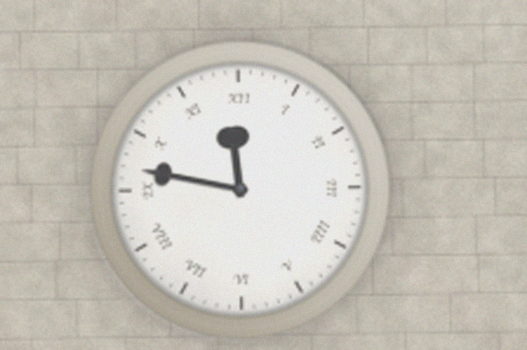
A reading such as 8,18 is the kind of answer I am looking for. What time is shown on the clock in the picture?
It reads 11,47
